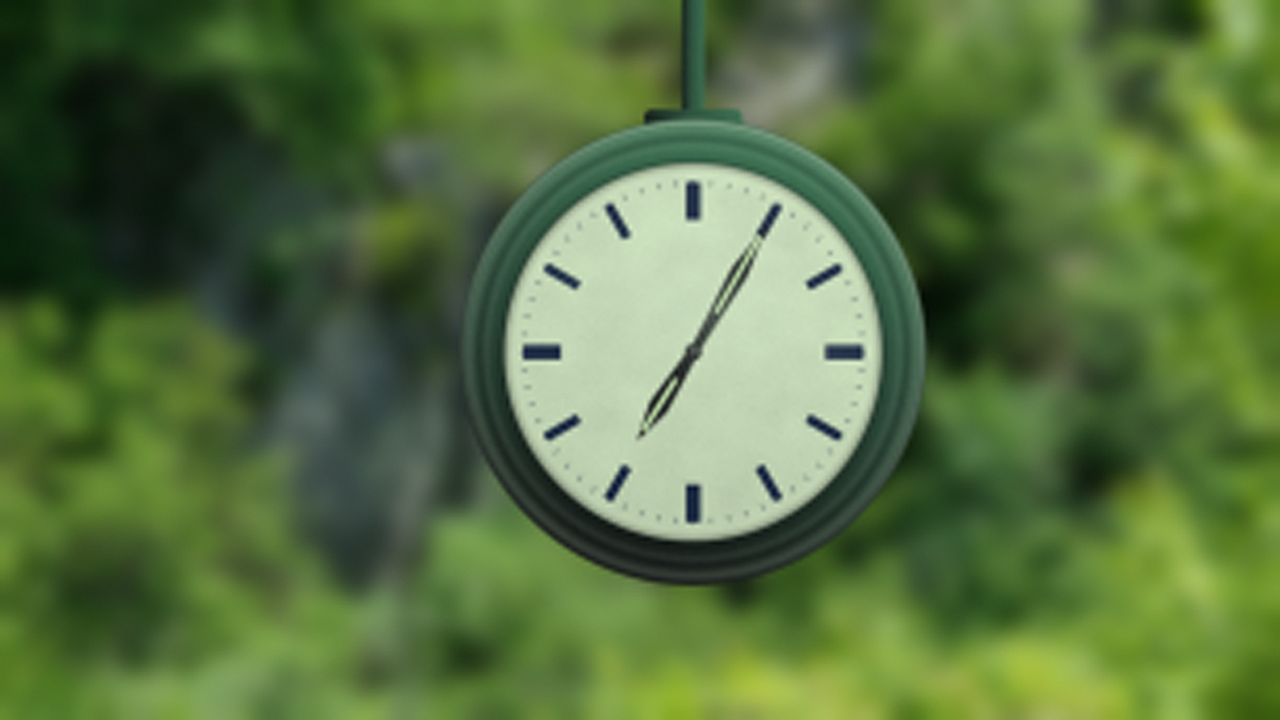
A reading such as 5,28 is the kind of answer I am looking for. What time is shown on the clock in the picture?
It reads 7,05
